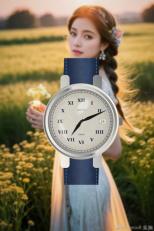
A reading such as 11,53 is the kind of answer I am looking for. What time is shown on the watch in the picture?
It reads 7,11
